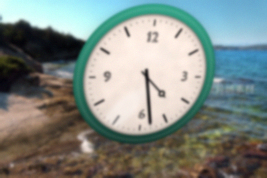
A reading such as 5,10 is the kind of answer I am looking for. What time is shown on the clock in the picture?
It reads 4,28
